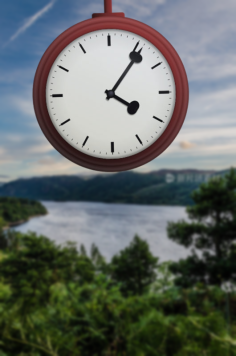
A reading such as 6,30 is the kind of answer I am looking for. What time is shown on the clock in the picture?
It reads 4,06
